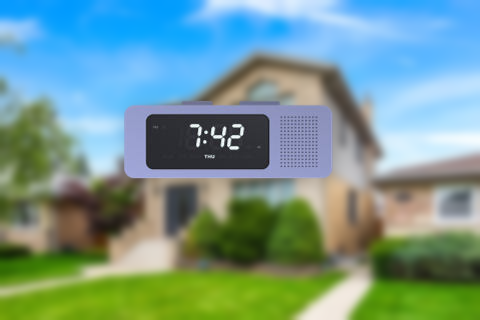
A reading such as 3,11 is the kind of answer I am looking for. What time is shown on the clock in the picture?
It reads 7,42
